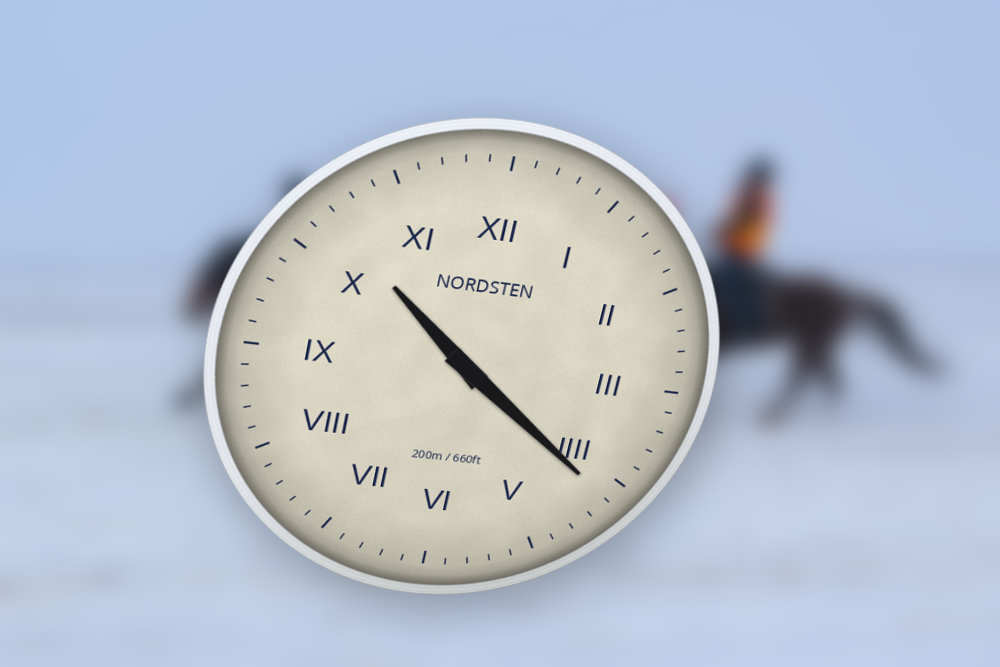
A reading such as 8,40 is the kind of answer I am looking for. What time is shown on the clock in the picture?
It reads 10,21
